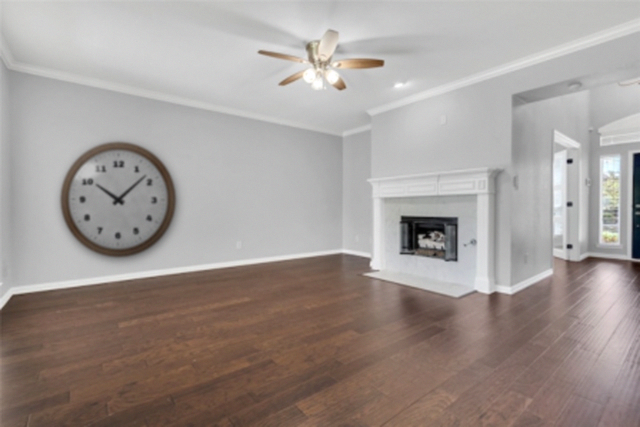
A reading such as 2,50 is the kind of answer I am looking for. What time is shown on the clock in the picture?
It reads 10,08
